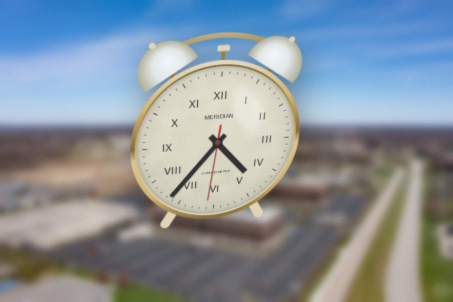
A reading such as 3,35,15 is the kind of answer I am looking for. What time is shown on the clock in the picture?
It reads 4,36,31
